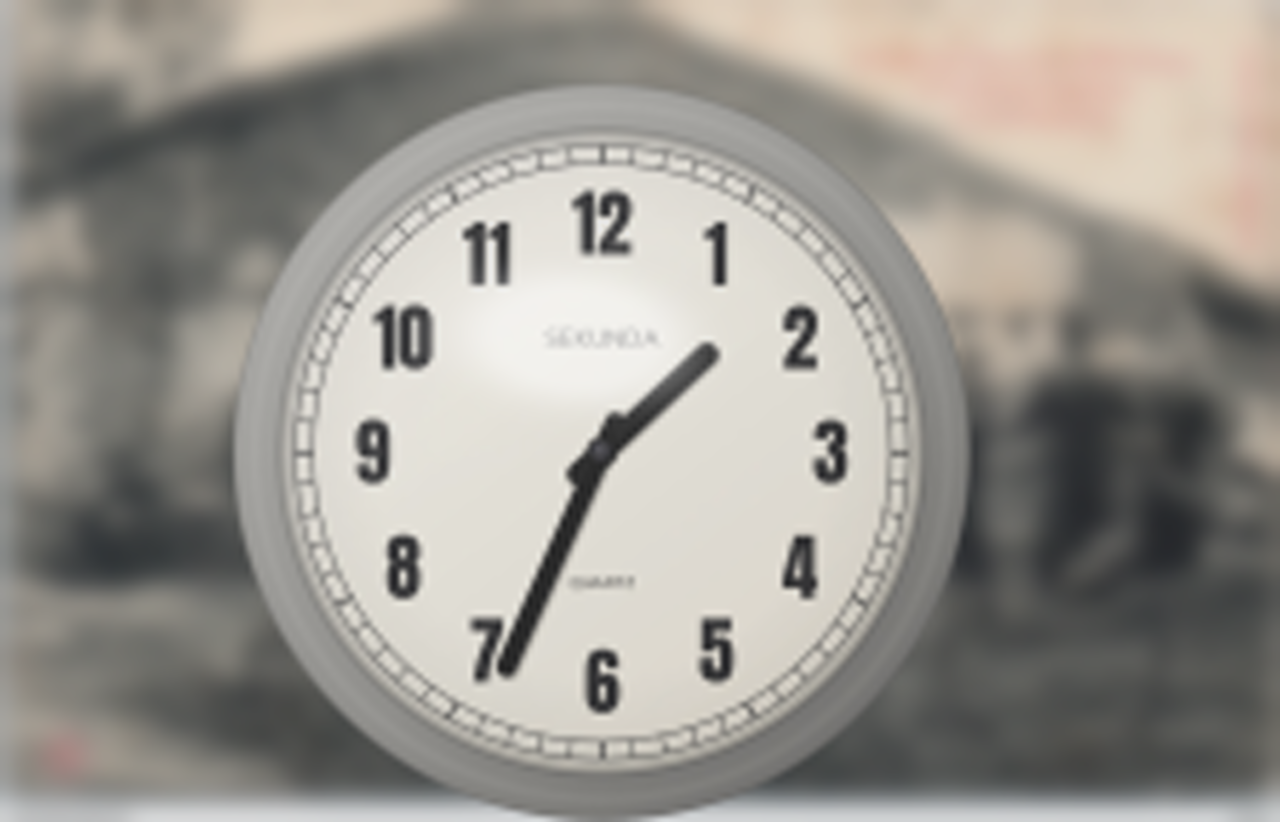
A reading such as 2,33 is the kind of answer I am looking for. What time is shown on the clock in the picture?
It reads 1,34
